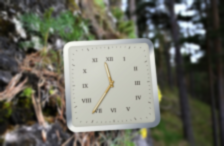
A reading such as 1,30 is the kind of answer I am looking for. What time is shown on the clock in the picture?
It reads 11,36
